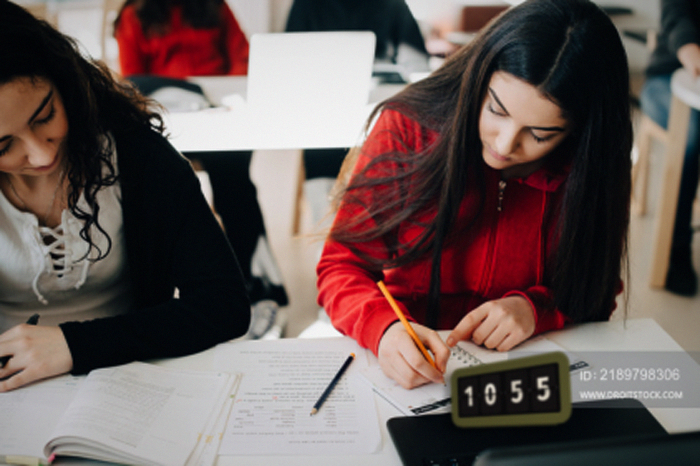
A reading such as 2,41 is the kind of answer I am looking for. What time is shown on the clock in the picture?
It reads 10,55
